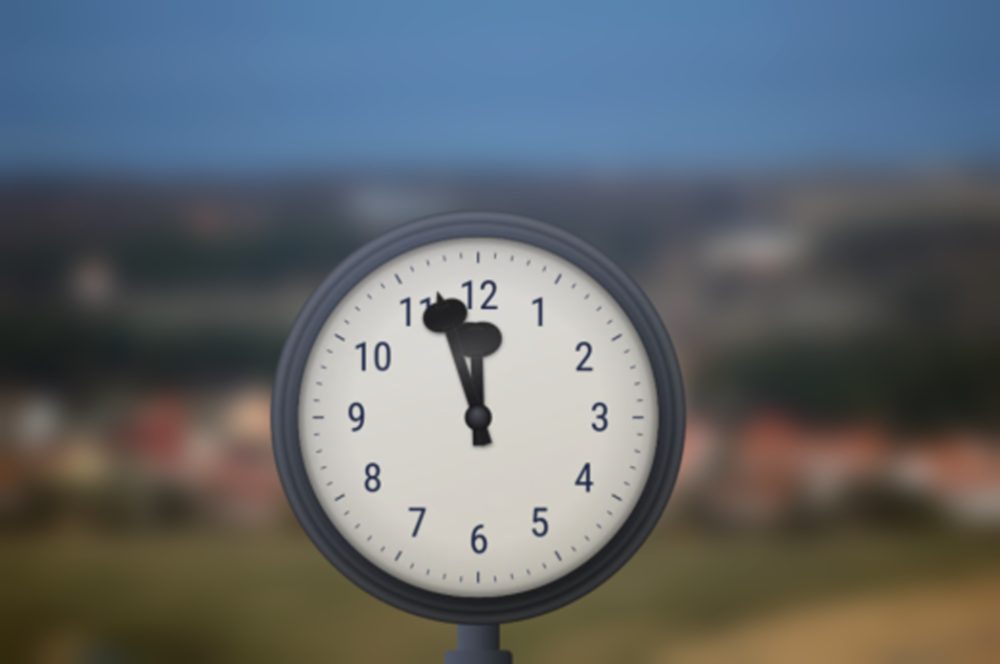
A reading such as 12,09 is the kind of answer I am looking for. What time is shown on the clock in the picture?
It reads 11,57
